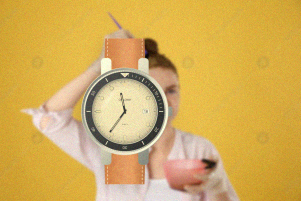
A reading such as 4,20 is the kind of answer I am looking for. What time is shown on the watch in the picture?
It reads 11,36
